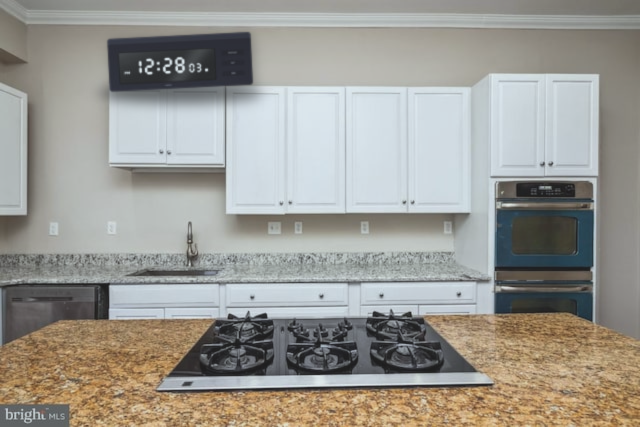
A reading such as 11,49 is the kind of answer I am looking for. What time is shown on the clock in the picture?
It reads 12,28
